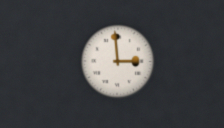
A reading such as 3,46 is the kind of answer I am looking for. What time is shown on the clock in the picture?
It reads 2,59
